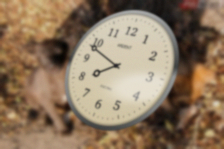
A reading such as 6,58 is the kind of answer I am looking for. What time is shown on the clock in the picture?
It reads 7,48
